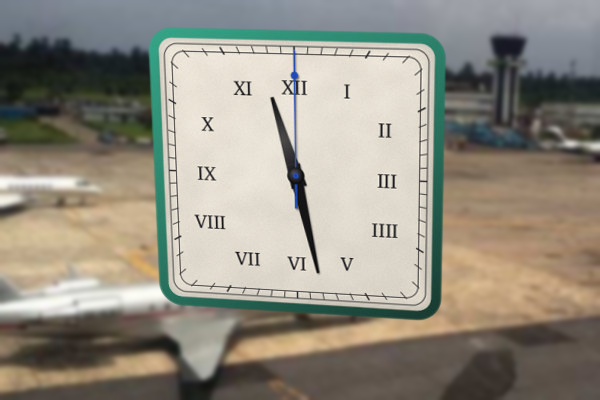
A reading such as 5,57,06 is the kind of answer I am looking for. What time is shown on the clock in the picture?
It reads 11,28,00
